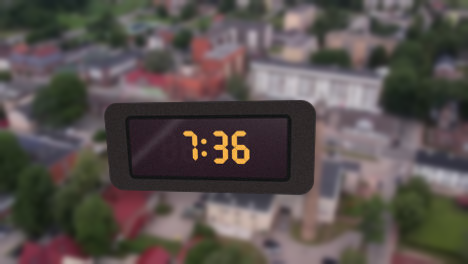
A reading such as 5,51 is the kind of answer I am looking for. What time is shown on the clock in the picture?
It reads 7,36
